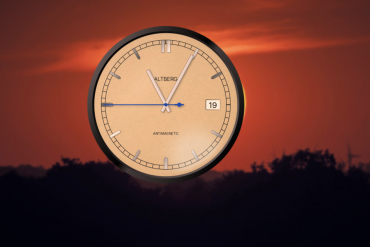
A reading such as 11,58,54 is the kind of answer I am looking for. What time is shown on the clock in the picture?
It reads 11,04,45
